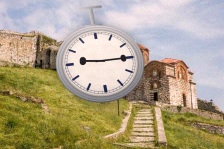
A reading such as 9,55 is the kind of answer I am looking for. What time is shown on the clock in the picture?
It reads 9,15
